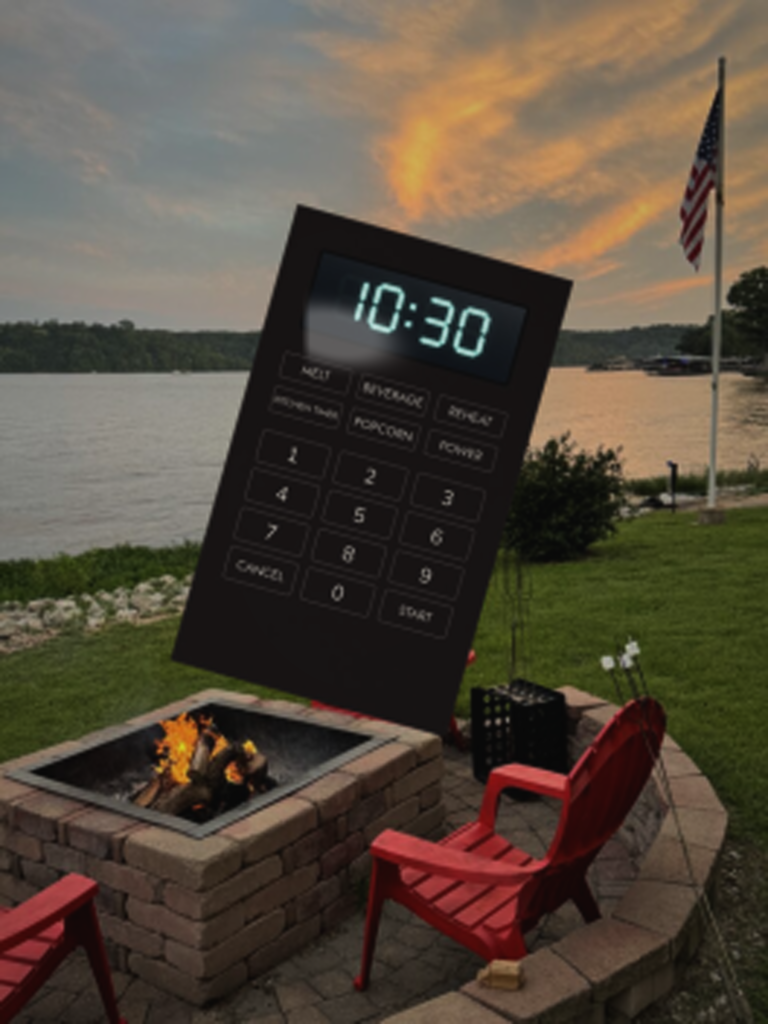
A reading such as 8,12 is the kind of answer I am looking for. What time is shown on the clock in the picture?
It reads 10,30
